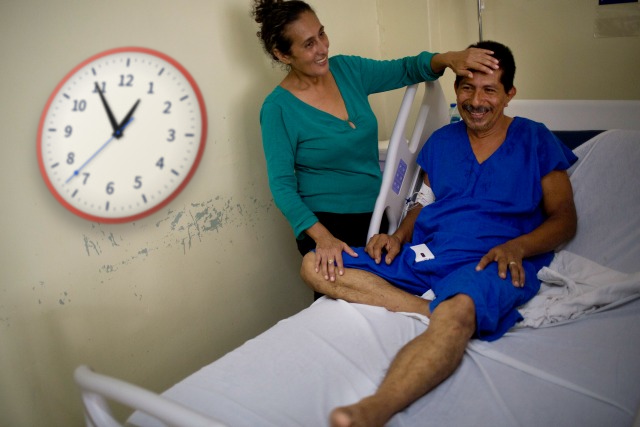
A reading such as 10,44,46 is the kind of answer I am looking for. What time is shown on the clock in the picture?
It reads 12,54,37
